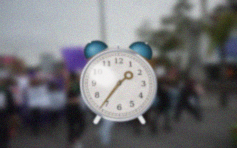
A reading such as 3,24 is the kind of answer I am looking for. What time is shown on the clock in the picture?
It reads 1,36
